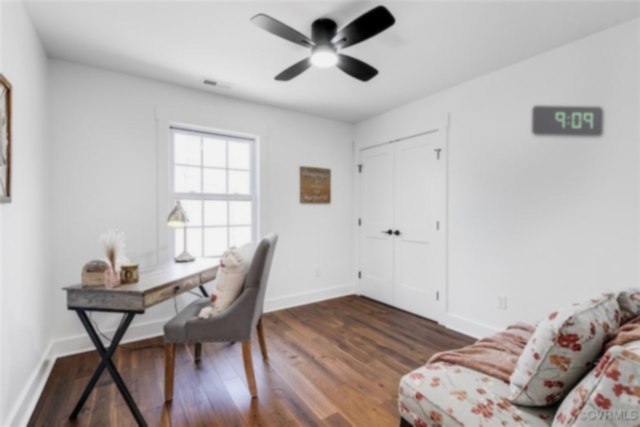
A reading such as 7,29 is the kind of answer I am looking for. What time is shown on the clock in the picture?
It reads 9,09
